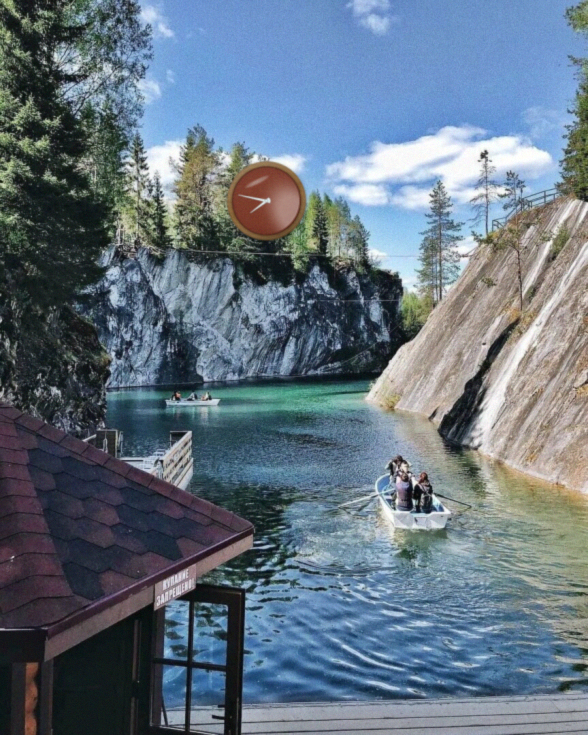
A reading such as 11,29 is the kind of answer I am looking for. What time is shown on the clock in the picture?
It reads 7,47
